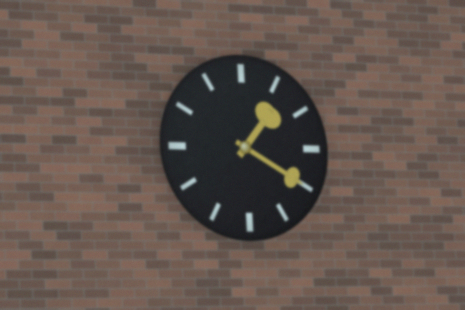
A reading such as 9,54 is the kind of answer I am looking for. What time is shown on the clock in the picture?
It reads 1,20
